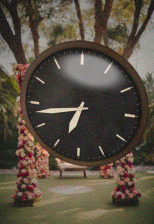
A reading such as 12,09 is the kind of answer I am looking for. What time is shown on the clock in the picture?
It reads 6,43
